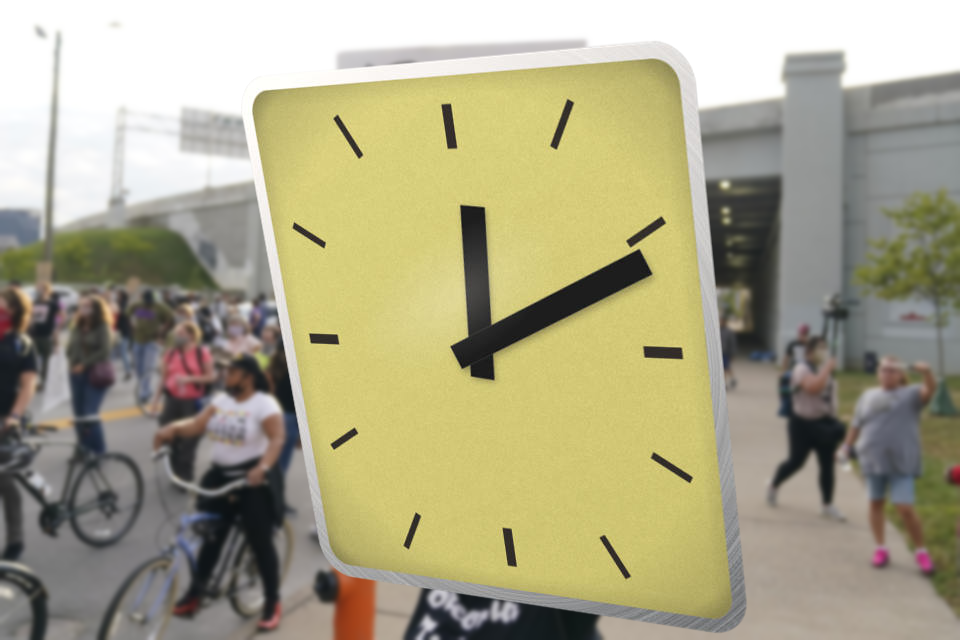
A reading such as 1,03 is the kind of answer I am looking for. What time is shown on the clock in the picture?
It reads 12,11
